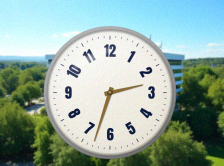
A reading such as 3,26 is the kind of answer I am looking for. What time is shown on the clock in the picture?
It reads 2,33
